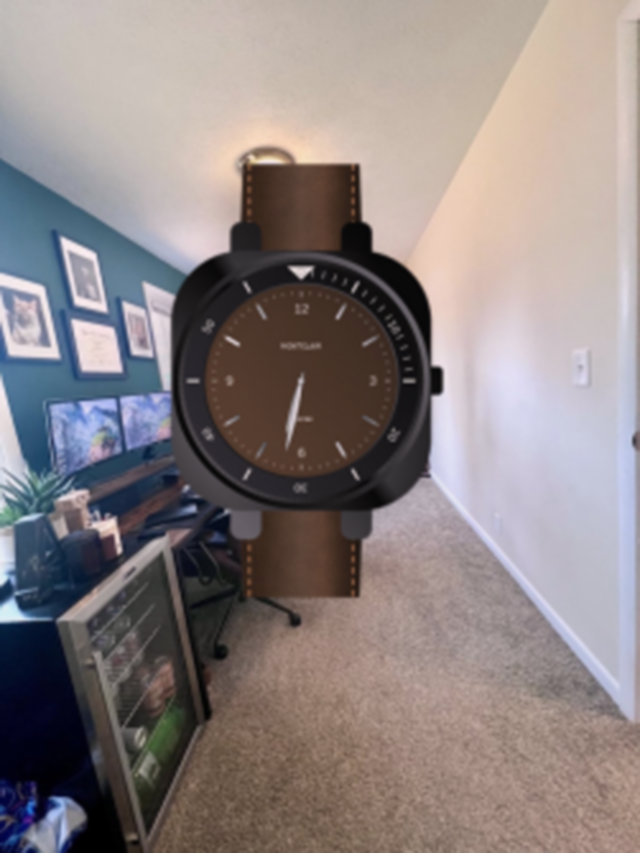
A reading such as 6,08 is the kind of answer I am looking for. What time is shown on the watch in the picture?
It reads 6,32
